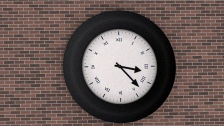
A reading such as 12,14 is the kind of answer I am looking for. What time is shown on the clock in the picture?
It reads 3,23
